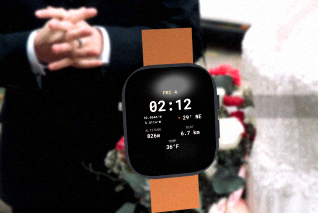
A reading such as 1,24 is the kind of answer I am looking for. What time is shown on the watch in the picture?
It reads 2,12
